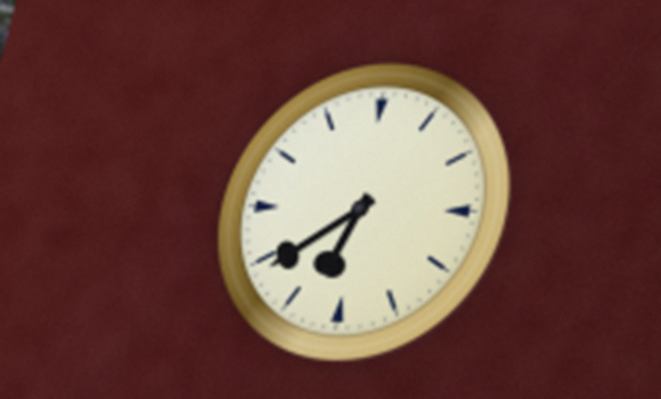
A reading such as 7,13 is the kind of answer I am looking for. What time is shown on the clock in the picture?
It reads 6,39
